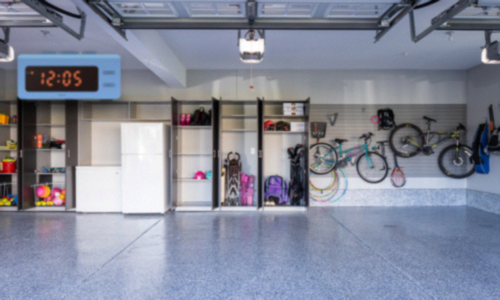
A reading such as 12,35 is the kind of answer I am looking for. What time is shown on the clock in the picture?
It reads 12,05
